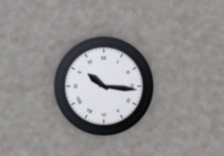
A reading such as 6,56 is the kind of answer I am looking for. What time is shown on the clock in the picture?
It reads 10,16
